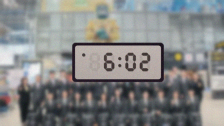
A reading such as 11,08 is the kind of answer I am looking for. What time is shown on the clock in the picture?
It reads 6,02
